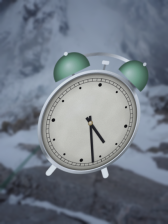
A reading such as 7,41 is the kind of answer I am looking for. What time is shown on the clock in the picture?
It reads 4,27
